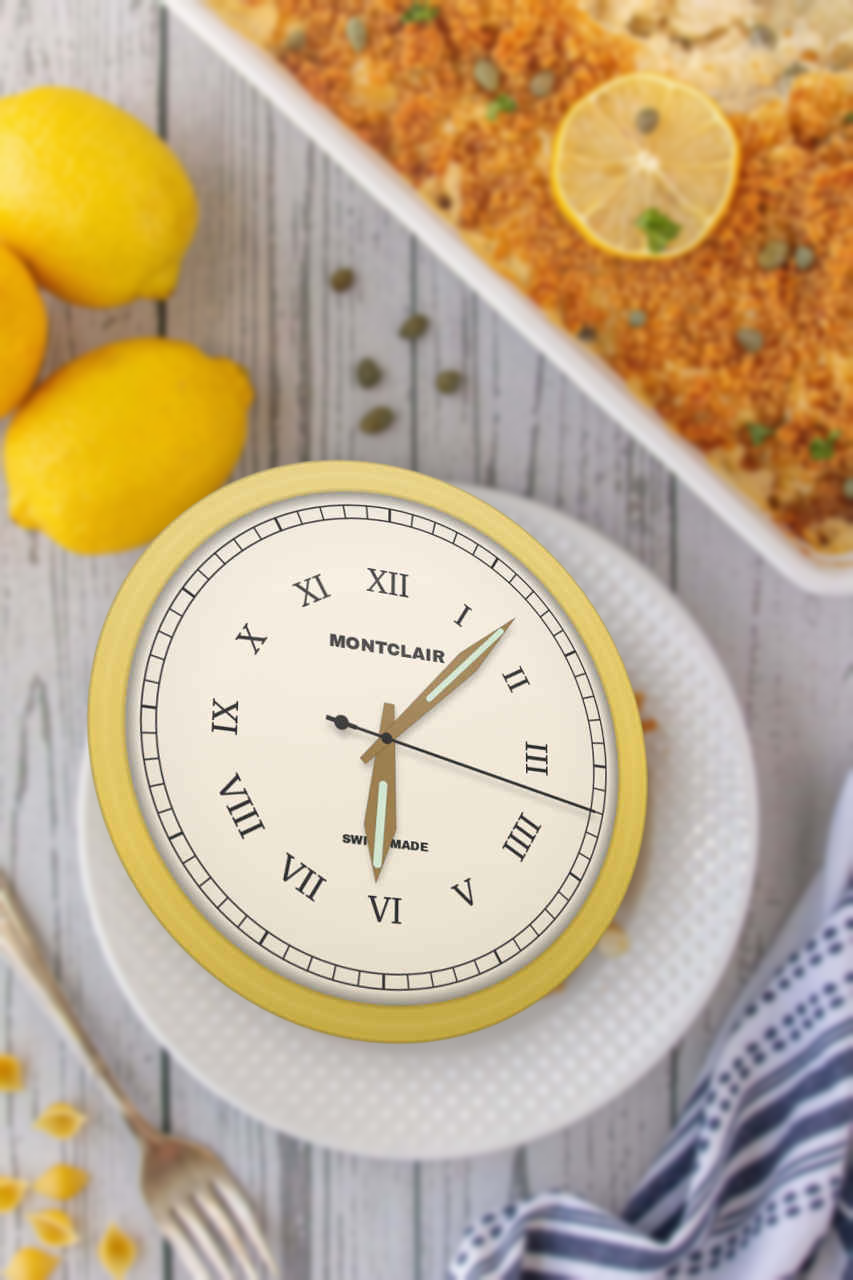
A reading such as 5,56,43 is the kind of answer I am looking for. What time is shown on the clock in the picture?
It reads 6,07,17
